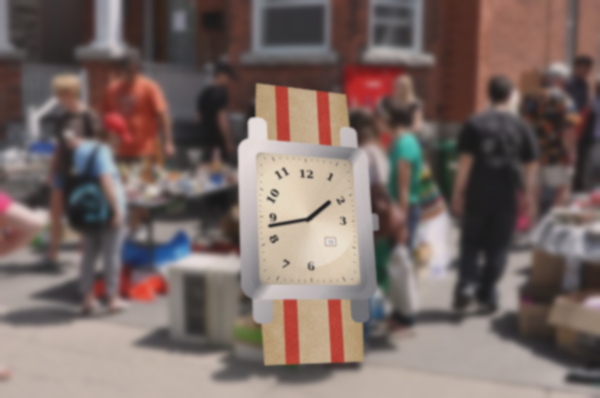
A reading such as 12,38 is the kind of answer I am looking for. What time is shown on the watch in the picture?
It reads 1,43
